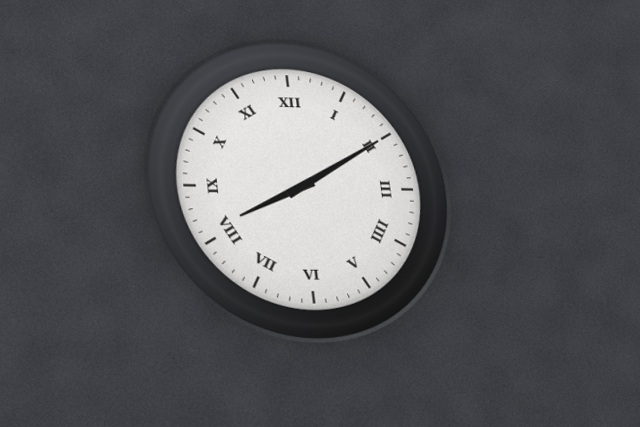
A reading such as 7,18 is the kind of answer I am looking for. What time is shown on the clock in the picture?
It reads 8,10
